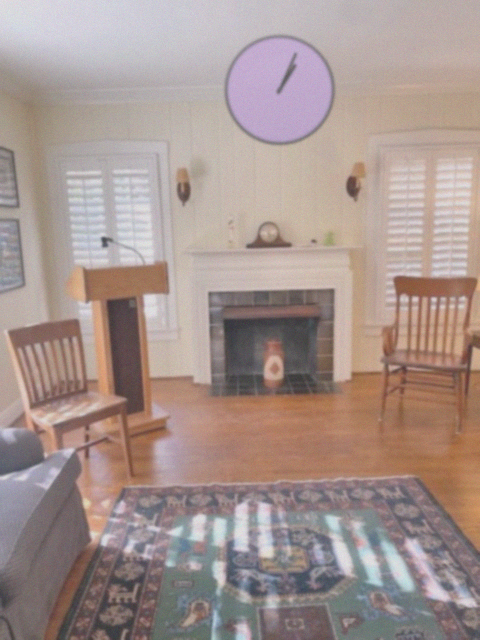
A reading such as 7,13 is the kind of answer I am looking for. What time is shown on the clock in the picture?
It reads 1,04
